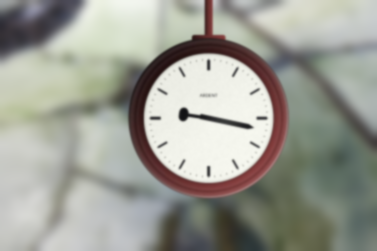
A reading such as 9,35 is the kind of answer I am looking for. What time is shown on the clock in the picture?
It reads 9,17
